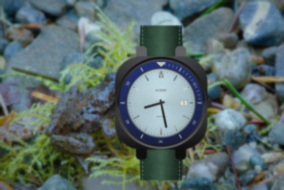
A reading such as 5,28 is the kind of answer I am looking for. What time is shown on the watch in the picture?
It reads 8,28
